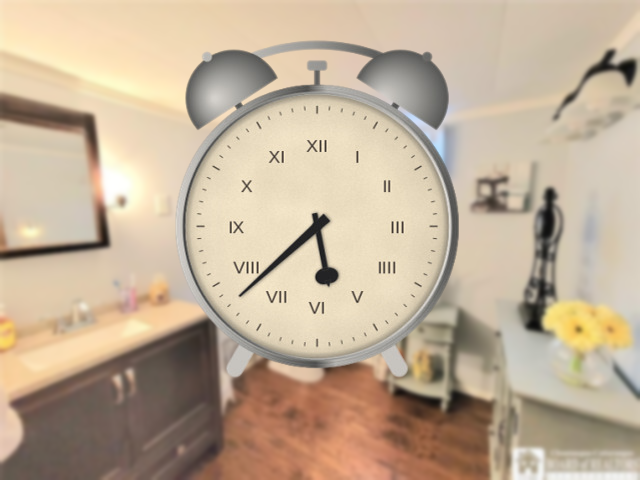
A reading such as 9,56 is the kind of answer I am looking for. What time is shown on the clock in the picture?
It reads 5,38
